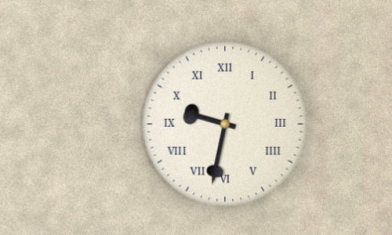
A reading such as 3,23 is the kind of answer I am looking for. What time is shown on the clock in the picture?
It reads 9,32
